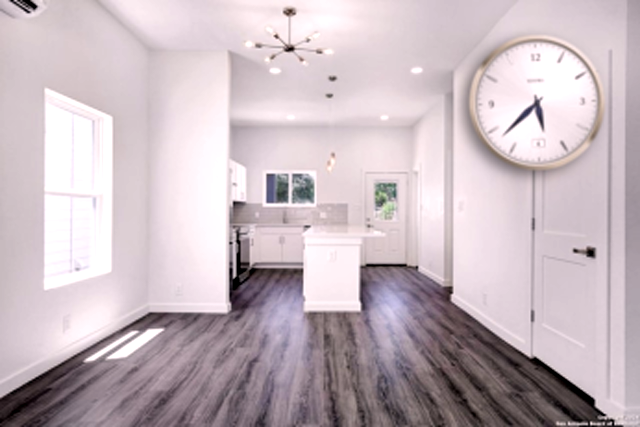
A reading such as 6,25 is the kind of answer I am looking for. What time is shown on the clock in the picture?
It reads 5,38
